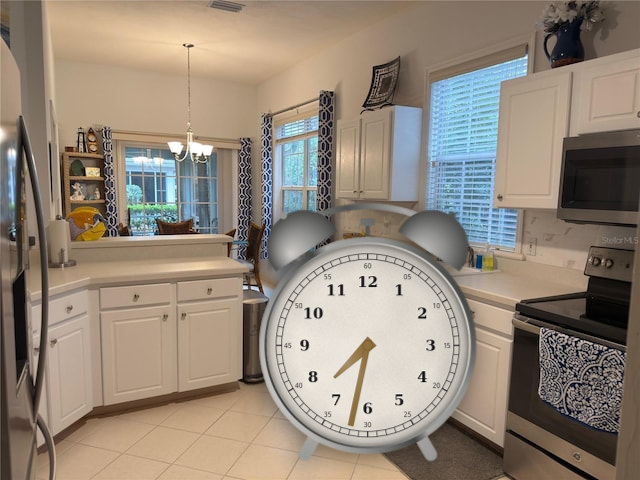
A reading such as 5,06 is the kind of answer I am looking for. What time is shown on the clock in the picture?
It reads 7,32
